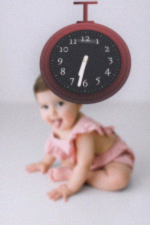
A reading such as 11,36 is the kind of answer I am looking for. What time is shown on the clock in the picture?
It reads 6,32
